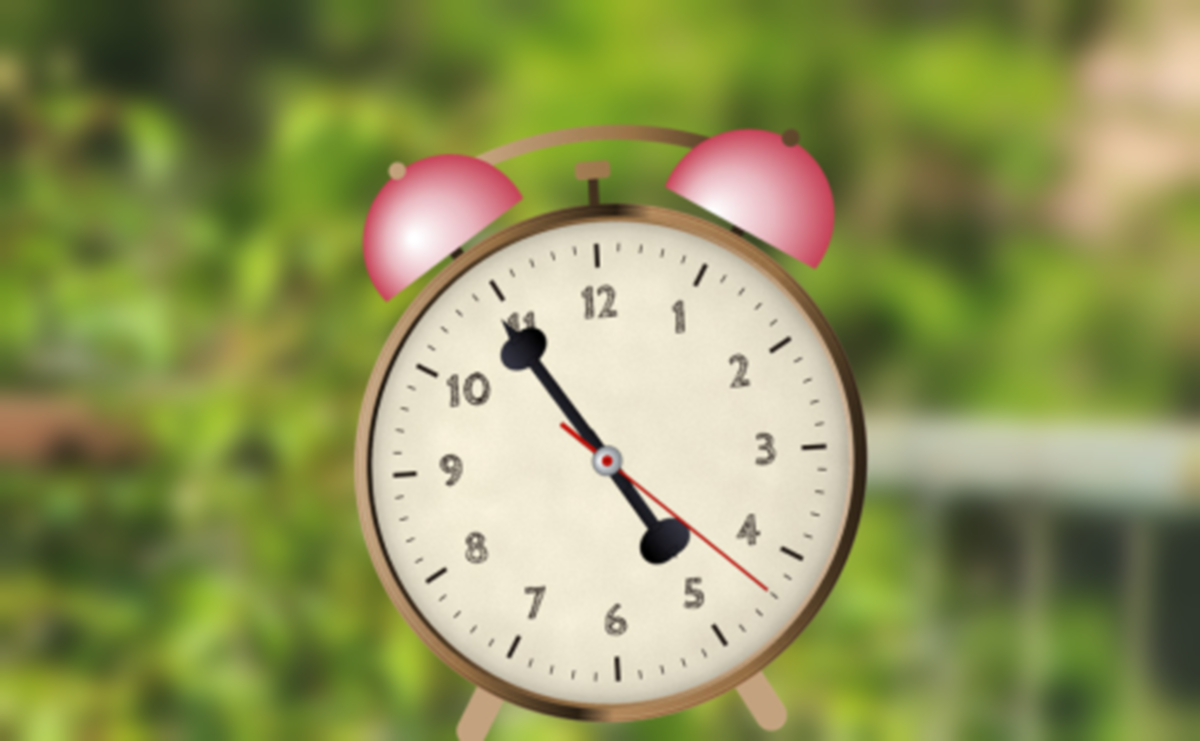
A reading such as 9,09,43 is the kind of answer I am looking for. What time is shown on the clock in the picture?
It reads 4,54,22
